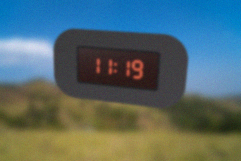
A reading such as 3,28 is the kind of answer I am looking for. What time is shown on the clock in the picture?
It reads 11,19
